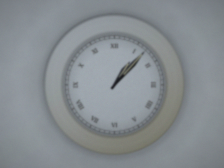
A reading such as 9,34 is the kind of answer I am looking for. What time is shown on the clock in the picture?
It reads 1,07
